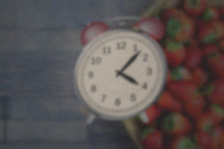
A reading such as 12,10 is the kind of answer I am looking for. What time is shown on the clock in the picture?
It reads 4,07
